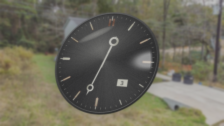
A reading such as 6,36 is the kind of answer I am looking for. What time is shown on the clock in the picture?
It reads 12,33
